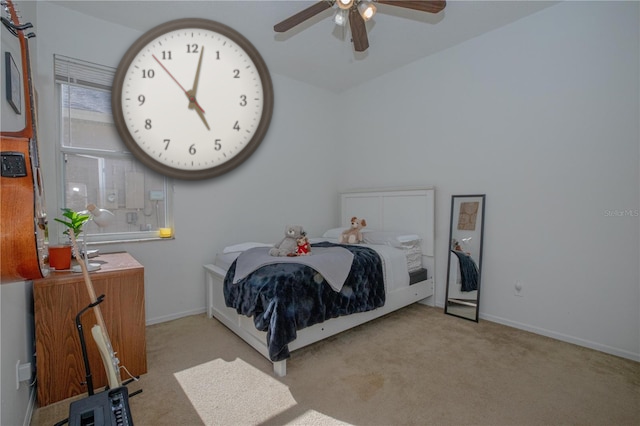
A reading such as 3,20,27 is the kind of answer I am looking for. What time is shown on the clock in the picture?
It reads 5,01,53
